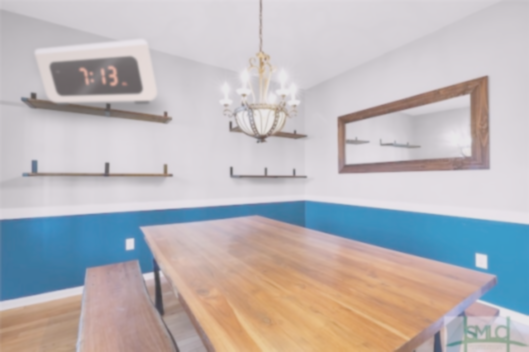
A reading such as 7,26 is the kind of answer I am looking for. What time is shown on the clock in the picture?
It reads 7,13
